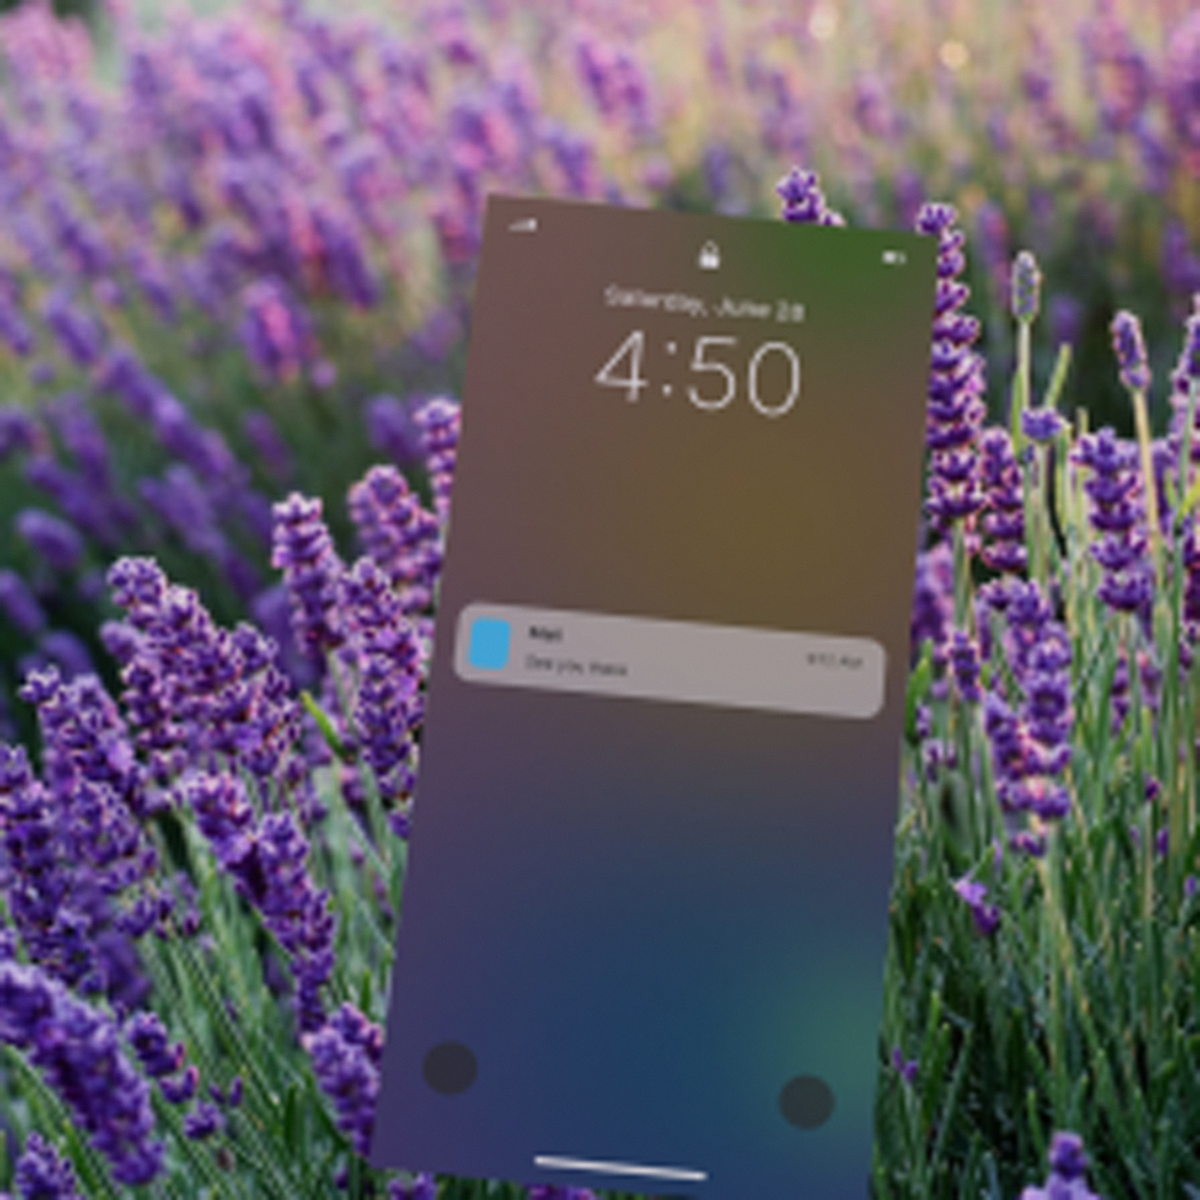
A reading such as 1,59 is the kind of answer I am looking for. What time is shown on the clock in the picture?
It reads 4,50
